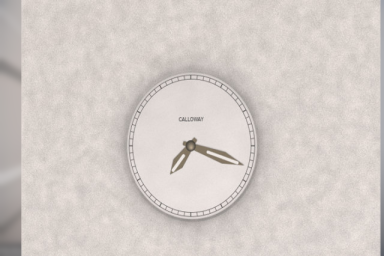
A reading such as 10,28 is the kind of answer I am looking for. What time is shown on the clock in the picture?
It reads 7,18
